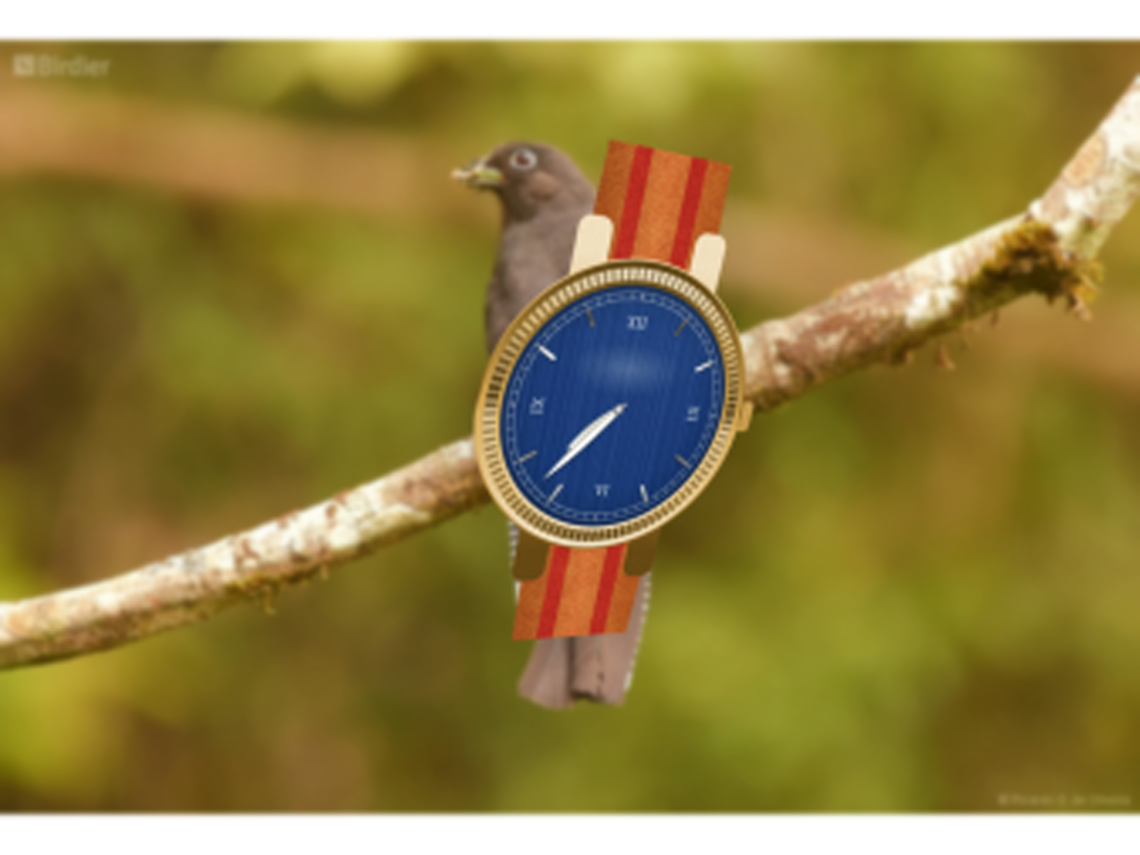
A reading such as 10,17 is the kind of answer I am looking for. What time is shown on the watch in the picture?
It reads 7,37
